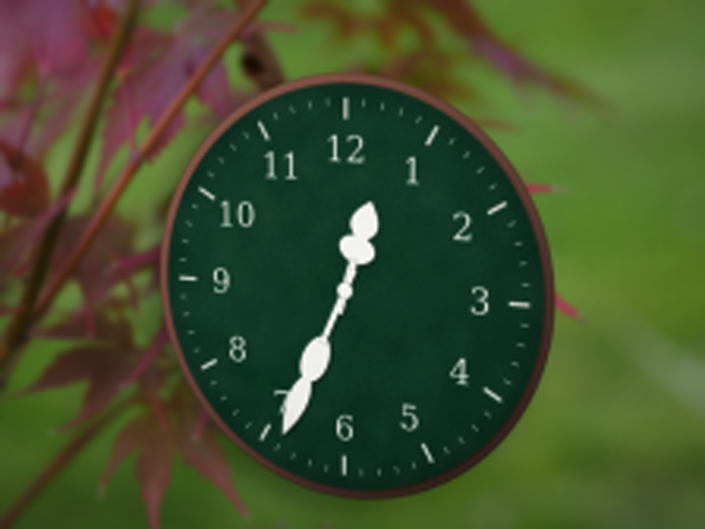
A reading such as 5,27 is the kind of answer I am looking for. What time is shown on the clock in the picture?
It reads 12,34
